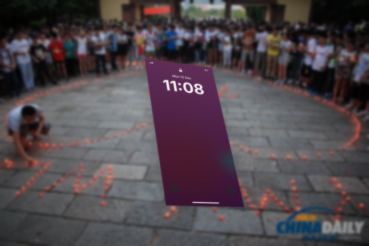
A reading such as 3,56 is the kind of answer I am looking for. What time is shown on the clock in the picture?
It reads 11,08
